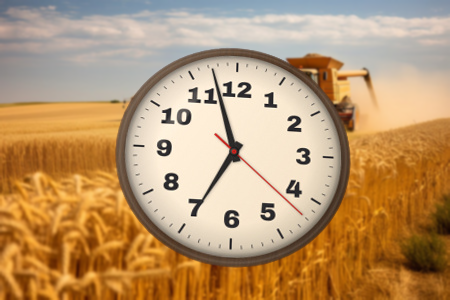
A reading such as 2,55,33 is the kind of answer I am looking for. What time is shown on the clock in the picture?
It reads 6,57,22
